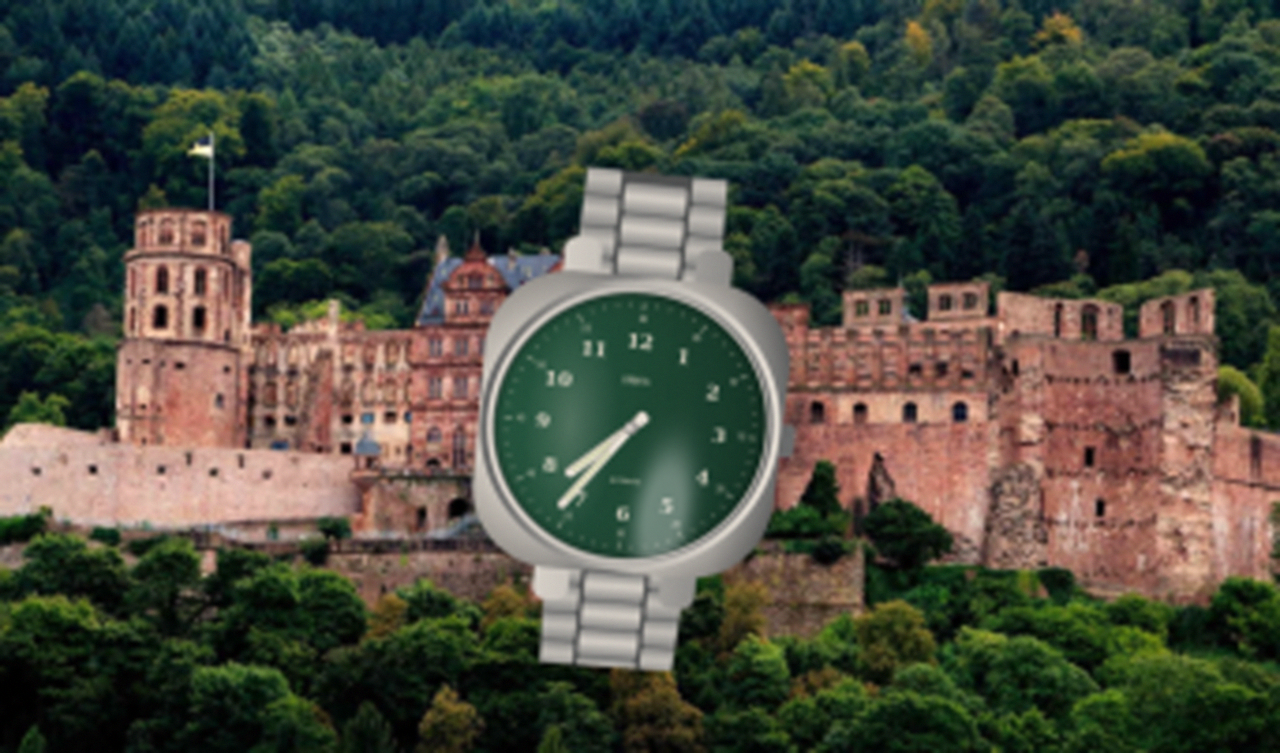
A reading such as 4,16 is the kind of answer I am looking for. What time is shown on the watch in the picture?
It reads 7,36
